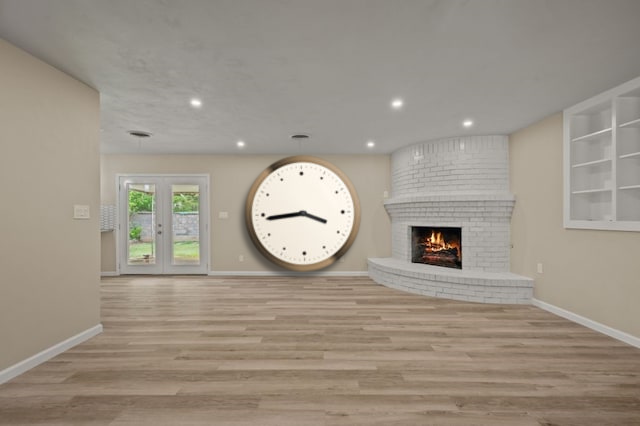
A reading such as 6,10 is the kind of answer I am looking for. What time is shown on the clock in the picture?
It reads 3,44
